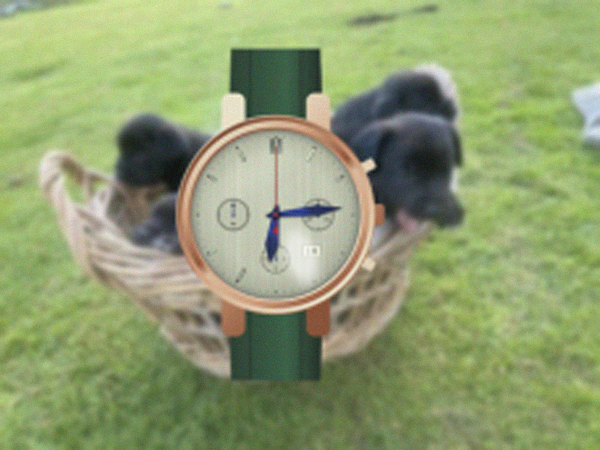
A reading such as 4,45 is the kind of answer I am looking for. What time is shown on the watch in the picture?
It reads 6,14
